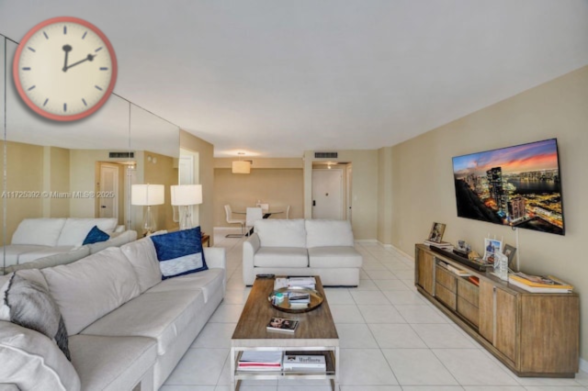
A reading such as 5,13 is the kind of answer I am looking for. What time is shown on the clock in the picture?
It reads 12,11
